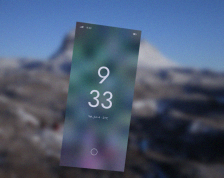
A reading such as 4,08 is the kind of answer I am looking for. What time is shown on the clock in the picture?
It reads 9,33
